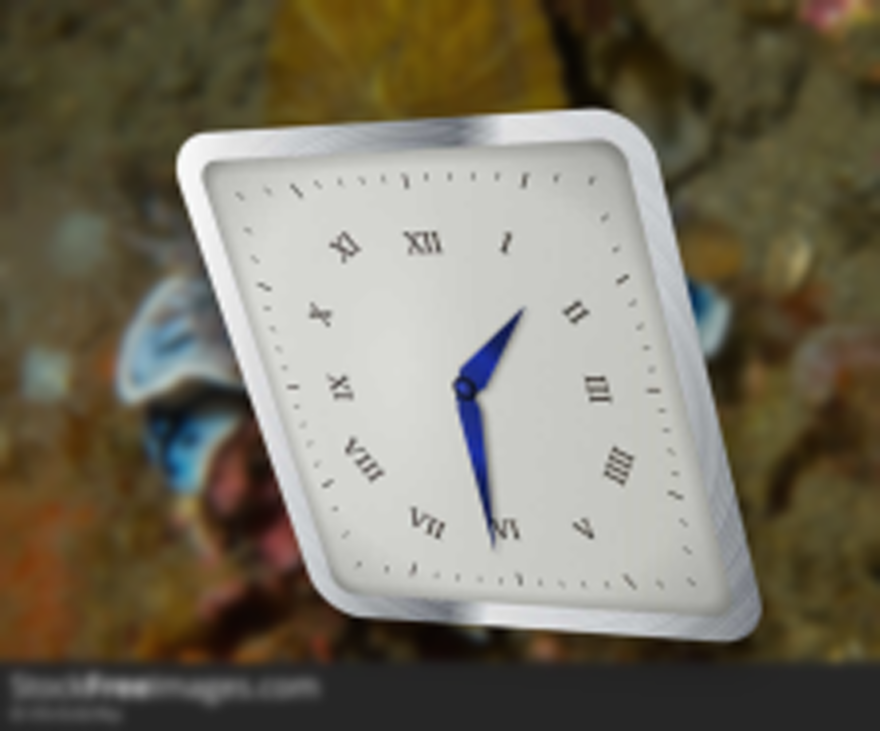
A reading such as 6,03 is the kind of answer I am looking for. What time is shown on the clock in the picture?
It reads 1,31
